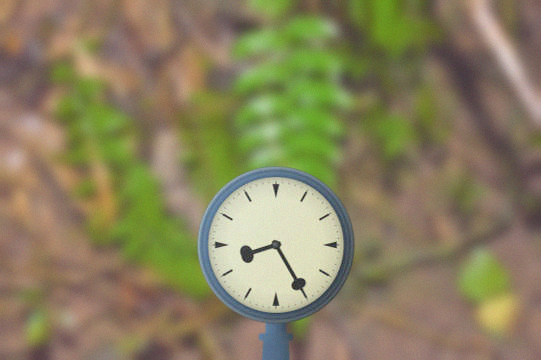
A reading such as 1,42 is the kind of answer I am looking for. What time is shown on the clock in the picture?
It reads 8,25
